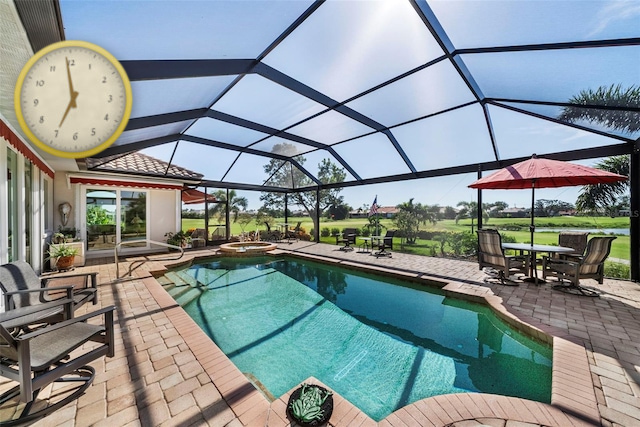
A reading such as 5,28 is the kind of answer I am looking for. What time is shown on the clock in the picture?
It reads 6,59
